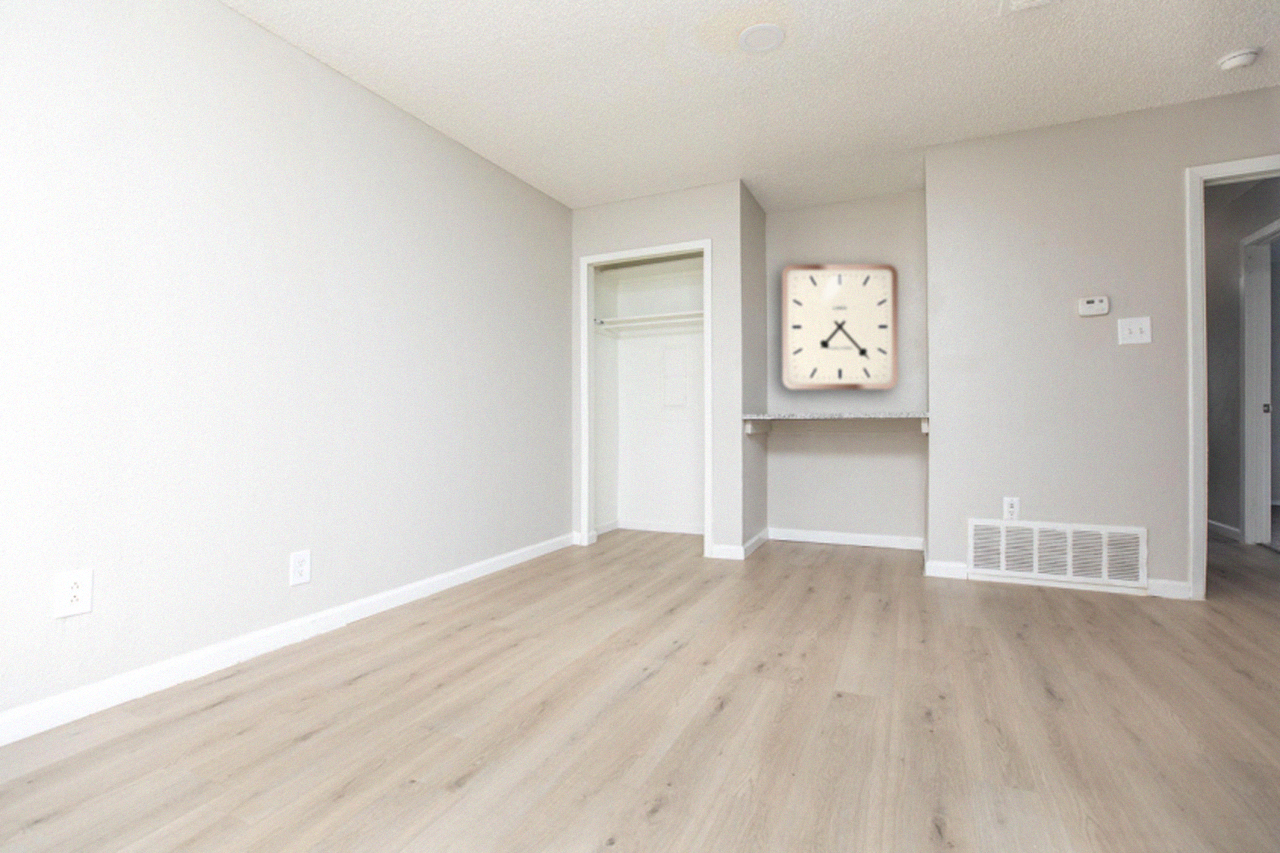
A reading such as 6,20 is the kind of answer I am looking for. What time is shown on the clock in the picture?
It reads 7,23
